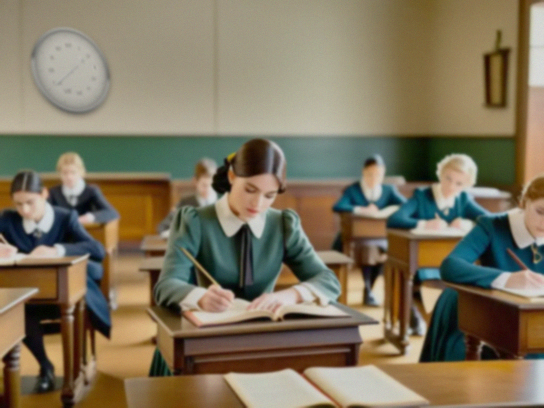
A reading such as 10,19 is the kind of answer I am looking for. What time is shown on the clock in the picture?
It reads 1,40
